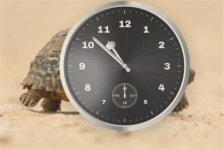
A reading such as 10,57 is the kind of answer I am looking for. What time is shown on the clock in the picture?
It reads 10,52
